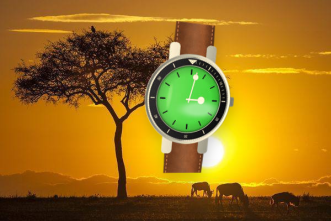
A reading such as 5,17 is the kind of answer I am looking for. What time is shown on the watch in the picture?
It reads 3,02
